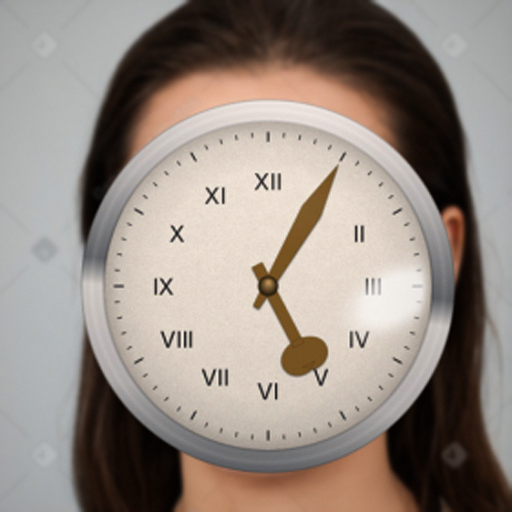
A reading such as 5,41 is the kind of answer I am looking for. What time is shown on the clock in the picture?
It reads 5,05
